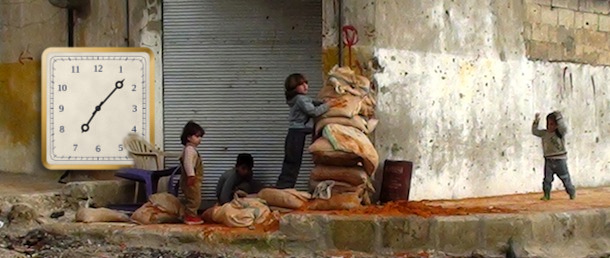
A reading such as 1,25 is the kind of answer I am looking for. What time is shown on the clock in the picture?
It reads 7,07
